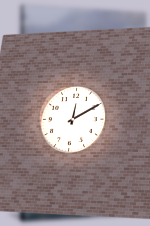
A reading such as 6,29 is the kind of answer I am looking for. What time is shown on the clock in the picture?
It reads 12,10
